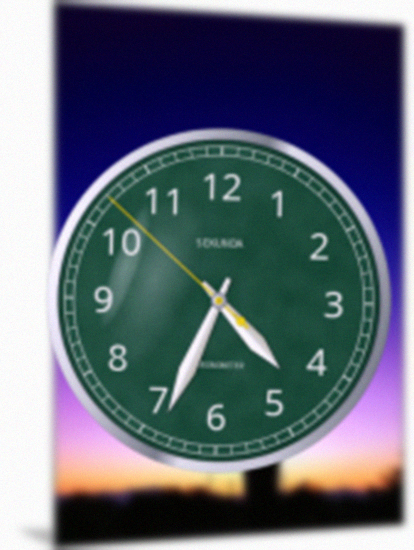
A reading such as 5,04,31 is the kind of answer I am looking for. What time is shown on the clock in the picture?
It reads 4,33,52
